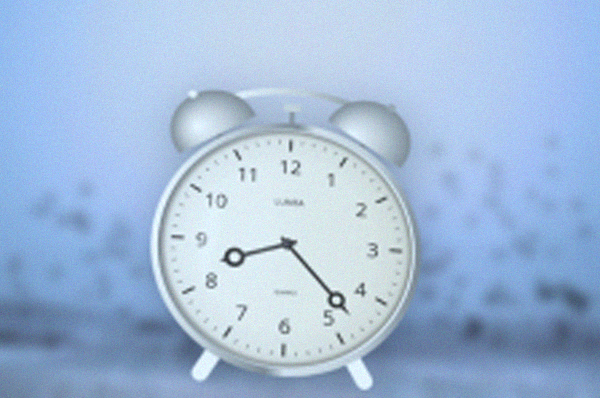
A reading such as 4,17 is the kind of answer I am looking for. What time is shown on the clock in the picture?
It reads 8,23
